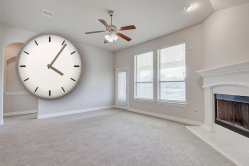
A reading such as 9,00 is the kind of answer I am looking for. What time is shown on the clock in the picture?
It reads 4,06
